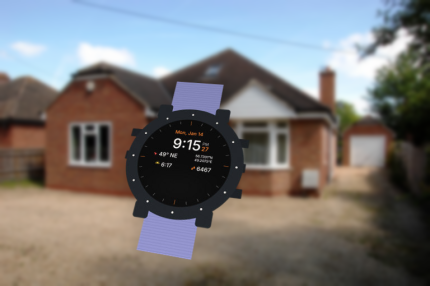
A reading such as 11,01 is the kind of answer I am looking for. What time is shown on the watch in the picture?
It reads 9,15
